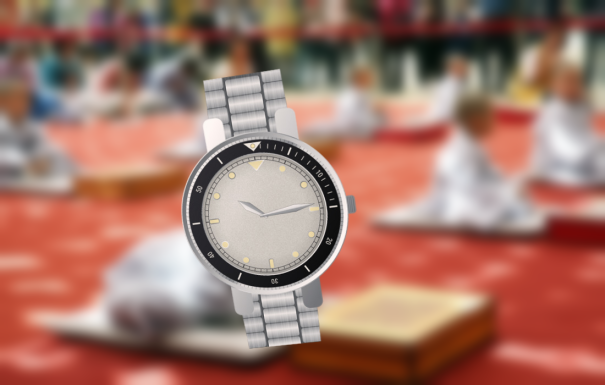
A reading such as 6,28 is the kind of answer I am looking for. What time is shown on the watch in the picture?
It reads 10,14
